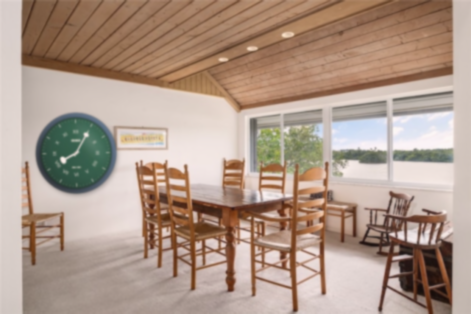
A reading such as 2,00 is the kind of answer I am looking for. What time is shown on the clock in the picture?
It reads 8,05
